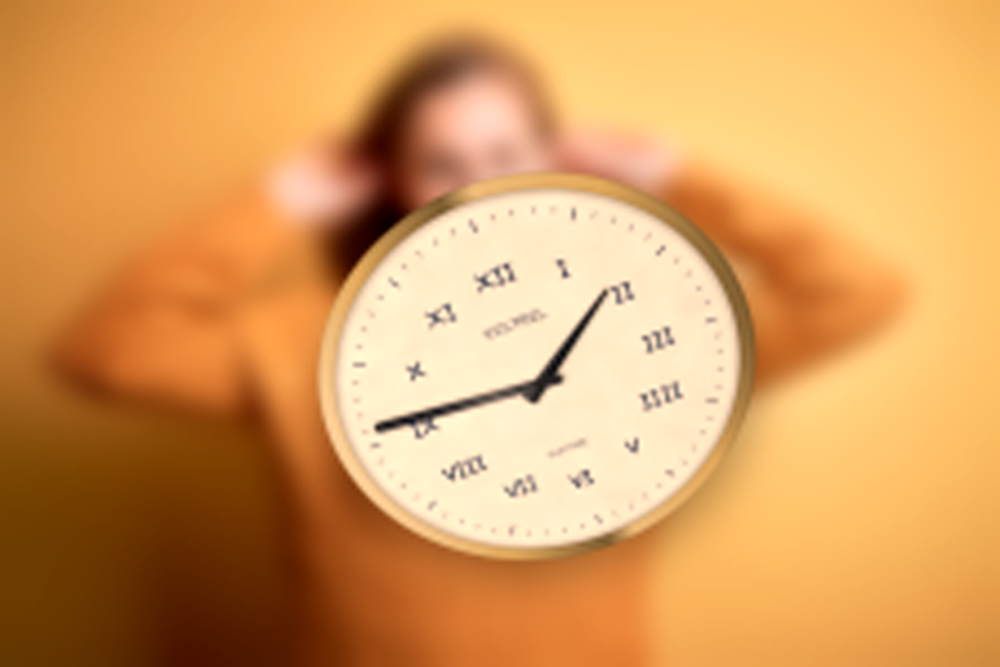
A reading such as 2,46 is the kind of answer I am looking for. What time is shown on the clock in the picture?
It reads 1,46
